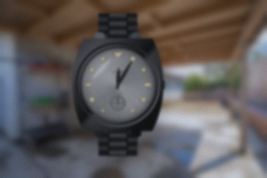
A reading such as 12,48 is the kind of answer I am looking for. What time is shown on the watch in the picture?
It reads 12,05
